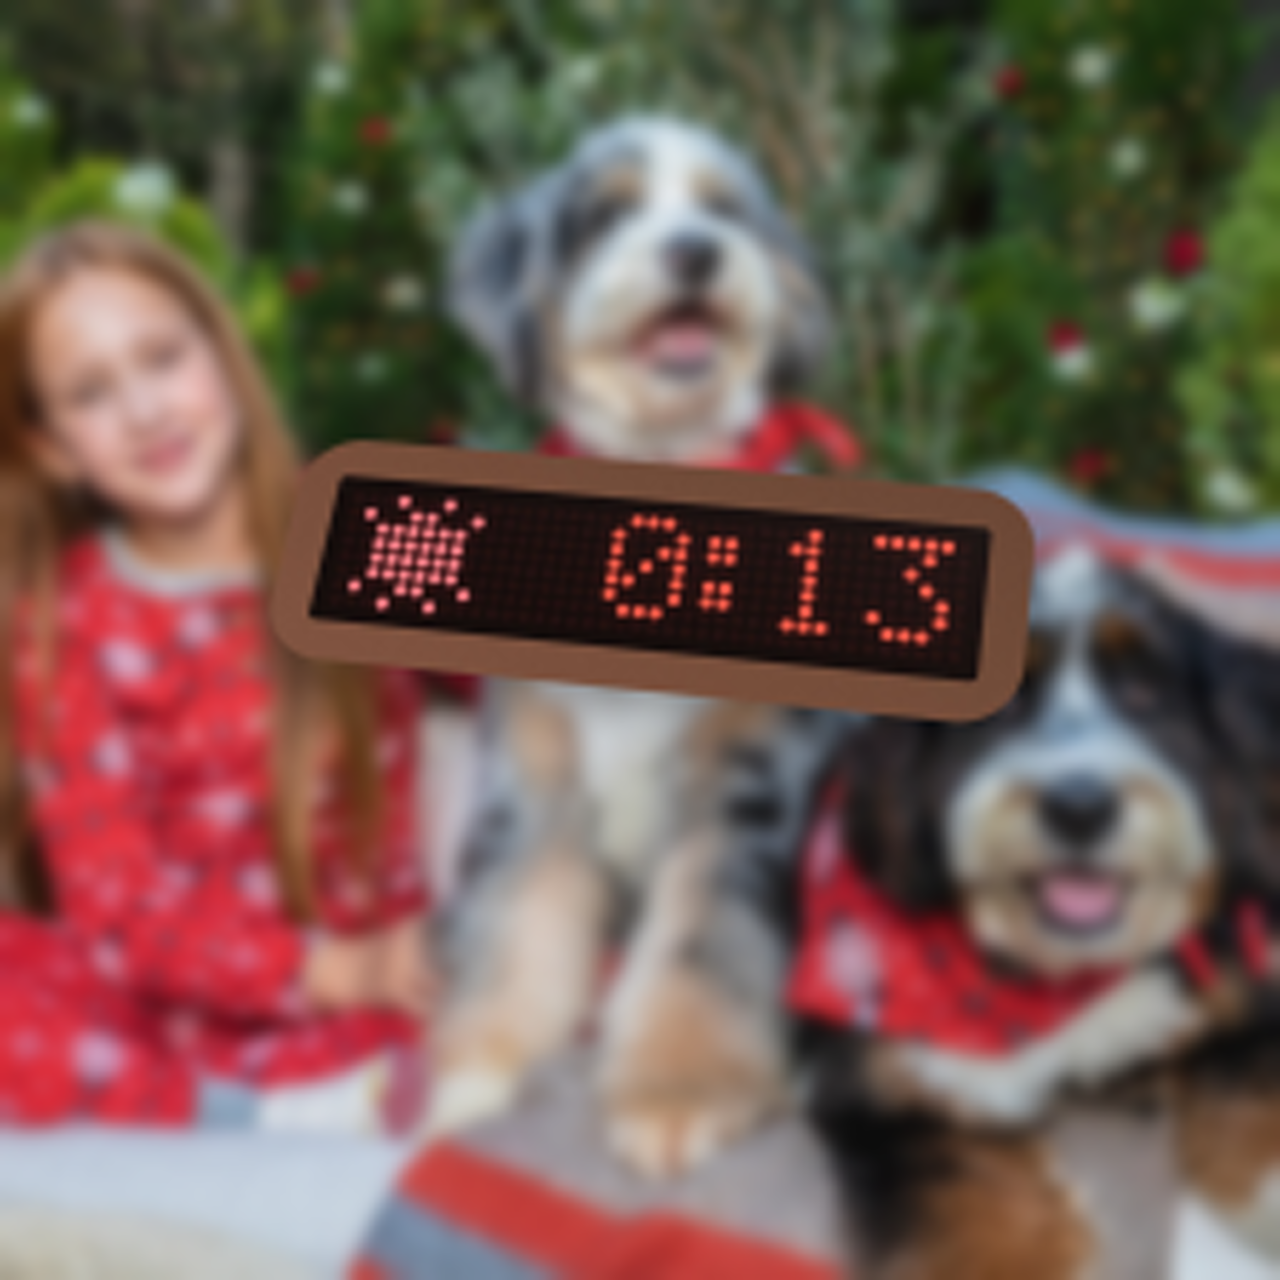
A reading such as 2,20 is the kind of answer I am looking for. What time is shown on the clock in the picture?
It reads 0,13
